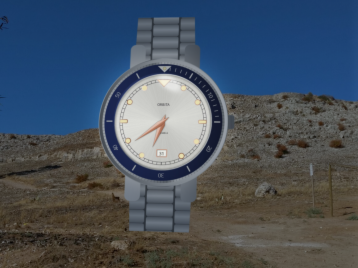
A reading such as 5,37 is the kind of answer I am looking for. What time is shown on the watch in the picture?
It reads 6,39
